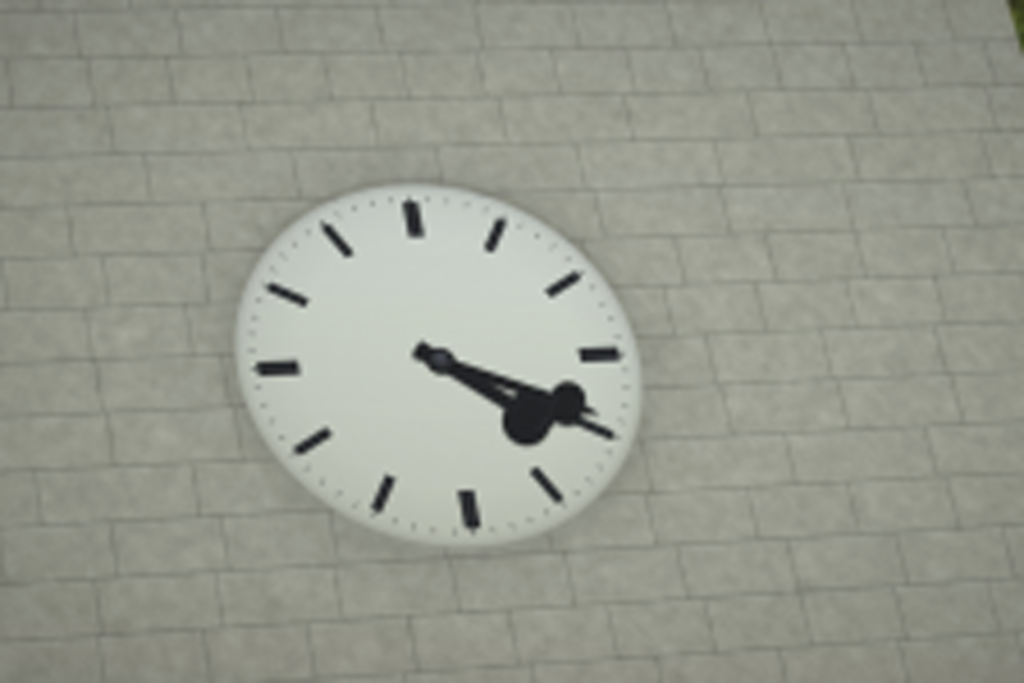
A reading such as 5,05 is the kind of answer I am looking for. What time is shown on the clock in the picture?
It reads 4,19
